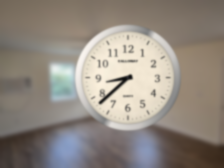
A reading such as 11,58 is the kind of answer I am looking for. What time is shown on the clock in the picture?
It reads 8,38
